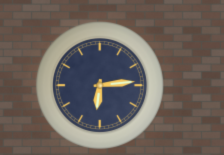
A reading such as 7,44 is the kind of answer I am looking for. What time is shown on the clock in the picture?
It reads 6,14
